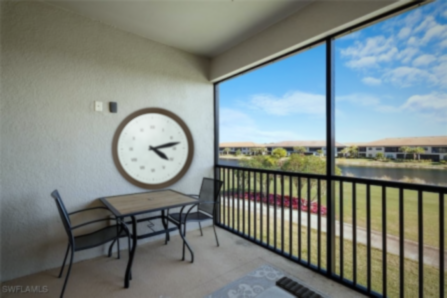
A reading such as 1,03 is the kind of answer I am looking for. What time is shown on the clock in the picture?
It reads 4,13
